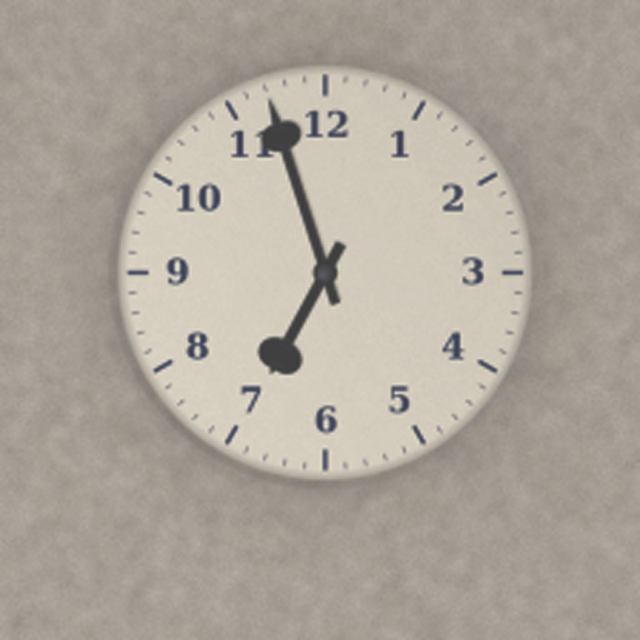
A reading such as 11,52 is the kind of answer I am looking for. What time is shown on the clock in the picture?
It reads 6,57
